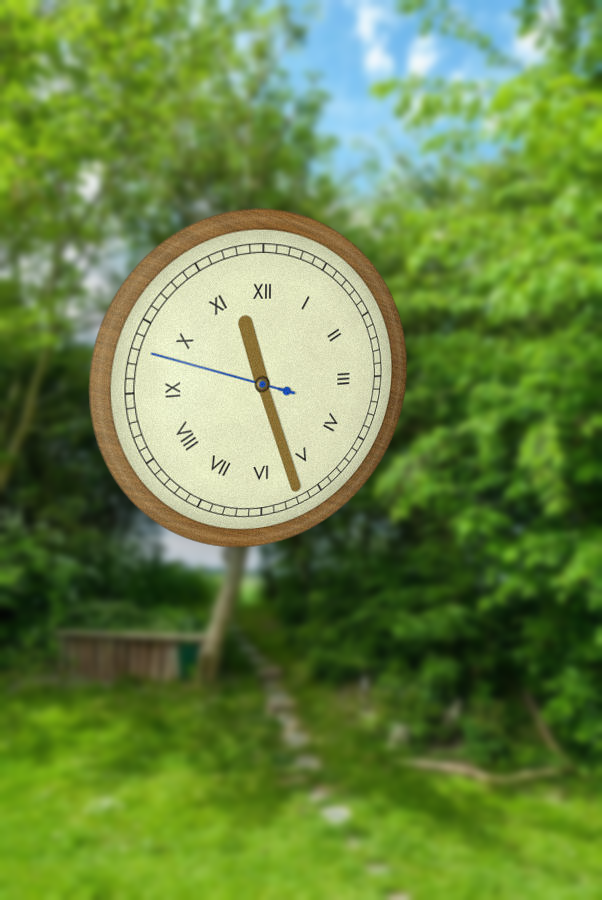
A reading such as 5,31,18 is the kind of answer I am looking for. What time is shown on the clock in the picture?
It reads 11,26,48
